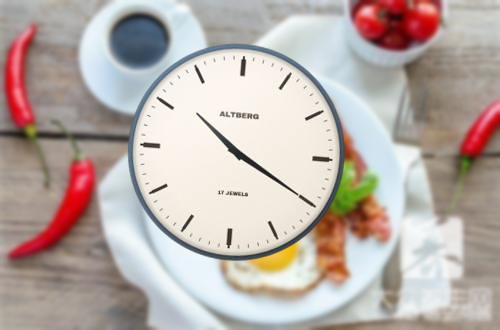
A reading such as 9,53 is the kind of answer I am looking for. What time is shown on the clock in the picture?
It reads 10,20
